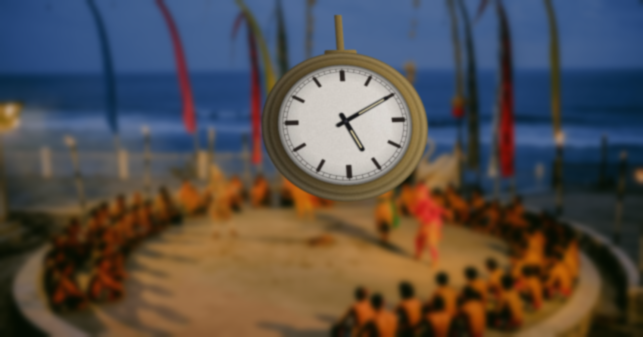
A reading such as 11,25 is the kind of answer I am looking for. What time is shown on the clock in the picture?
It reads 5,10
